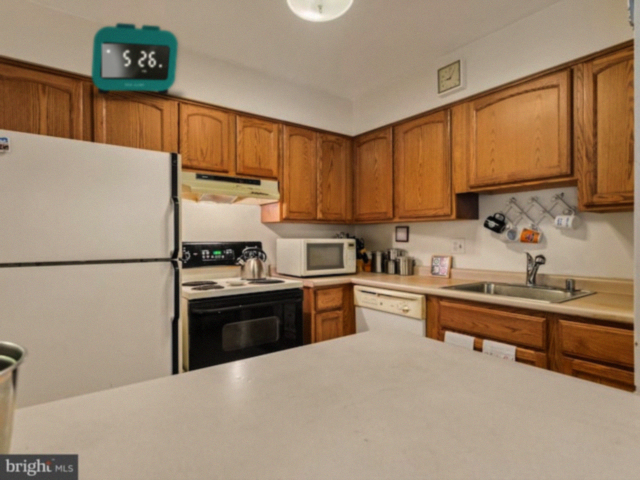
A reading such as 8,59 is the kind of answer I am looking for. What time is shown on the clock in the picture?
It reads 5,26
